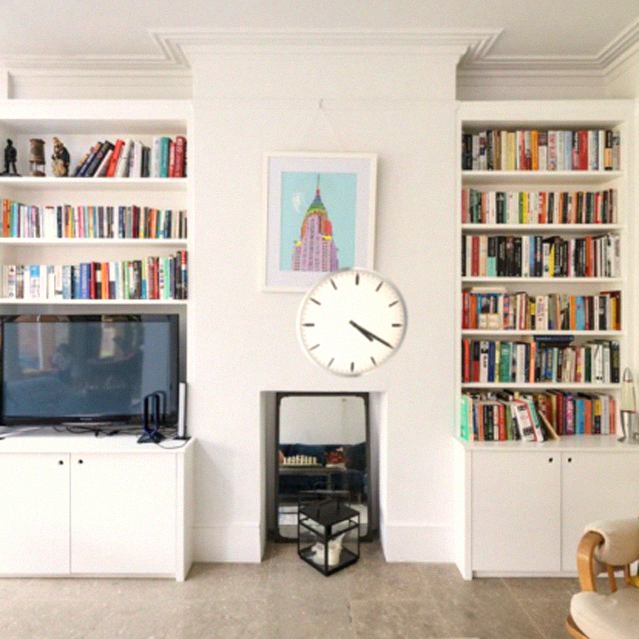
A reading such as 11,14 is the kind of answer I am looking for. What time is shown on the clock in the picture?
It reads 4,20
